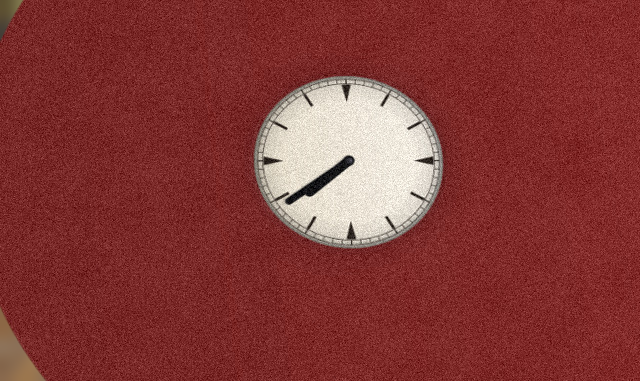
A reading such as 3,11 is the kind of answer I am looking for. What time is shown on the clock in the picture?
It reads 7,39
